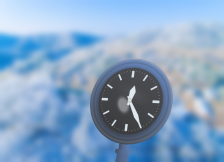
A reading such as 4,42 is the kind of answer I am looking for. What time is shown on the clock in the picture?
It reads 12,25
